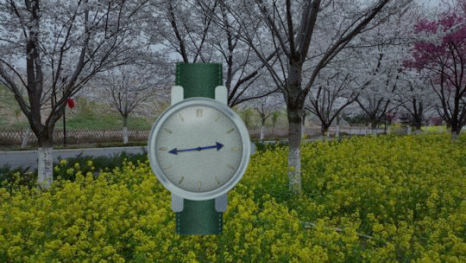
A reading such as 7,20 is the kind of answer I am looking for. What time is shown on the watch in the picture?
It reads 2,44
